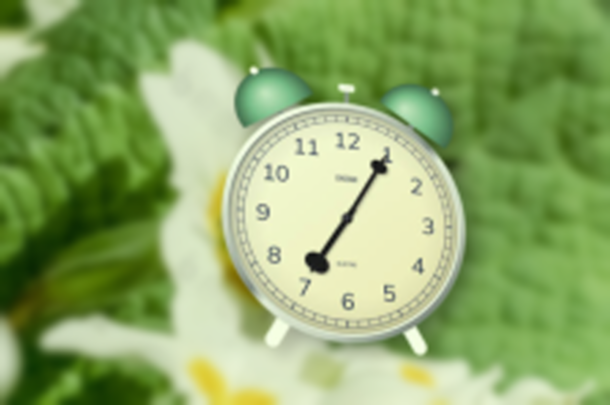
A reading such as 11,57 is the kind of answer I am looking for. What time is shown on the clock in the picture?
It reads 7,05
